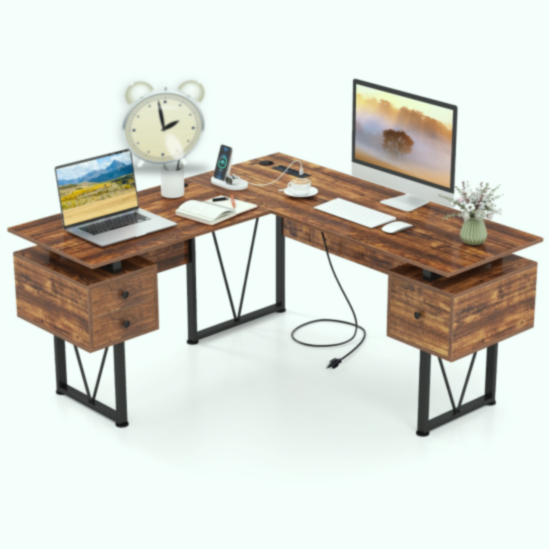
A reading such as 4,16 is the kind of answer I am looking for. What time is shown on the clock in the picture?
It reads 1,58
